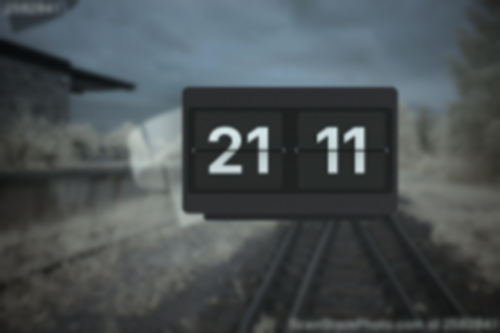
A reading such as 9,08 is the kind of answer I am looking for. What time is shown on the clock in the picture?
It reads 21,11
